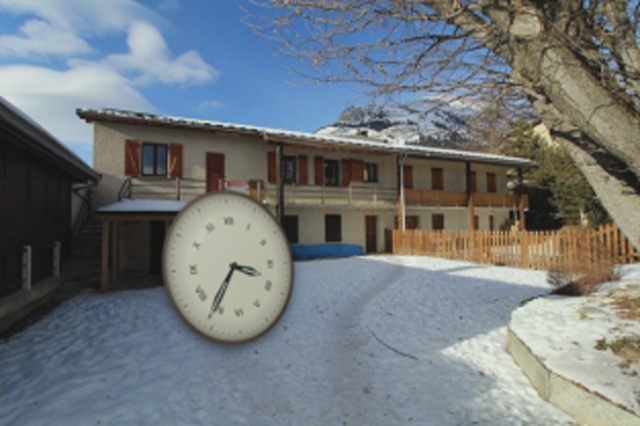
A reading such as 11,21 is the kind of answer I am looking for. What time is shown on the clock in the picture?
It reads 3,36
